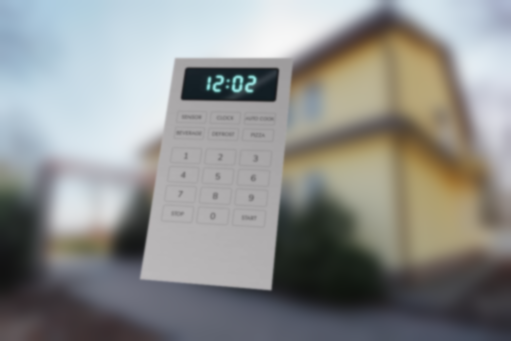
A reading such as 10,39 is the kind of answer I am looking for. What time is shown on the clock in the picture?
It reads 12,02
